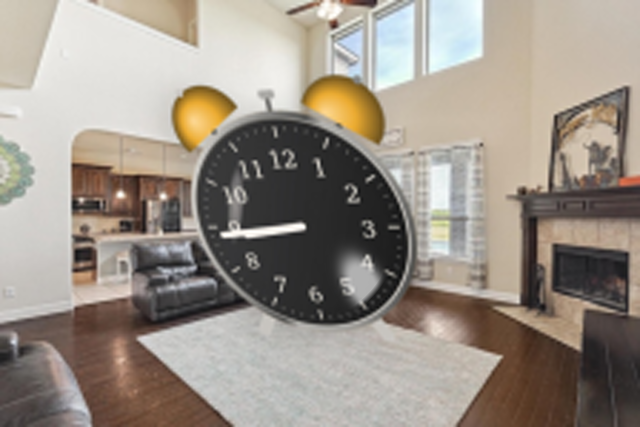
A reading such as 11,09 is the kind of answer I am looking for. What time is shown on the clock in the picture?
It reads 8,44
